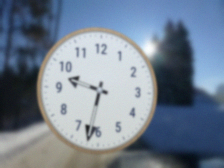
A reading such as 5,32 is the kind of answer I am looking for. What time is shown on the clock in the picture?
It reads 9,32
